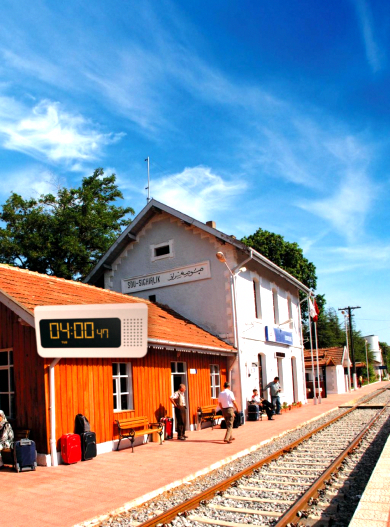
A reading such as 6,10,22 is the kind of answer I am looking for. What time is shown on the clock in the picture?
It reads 4,00,47
